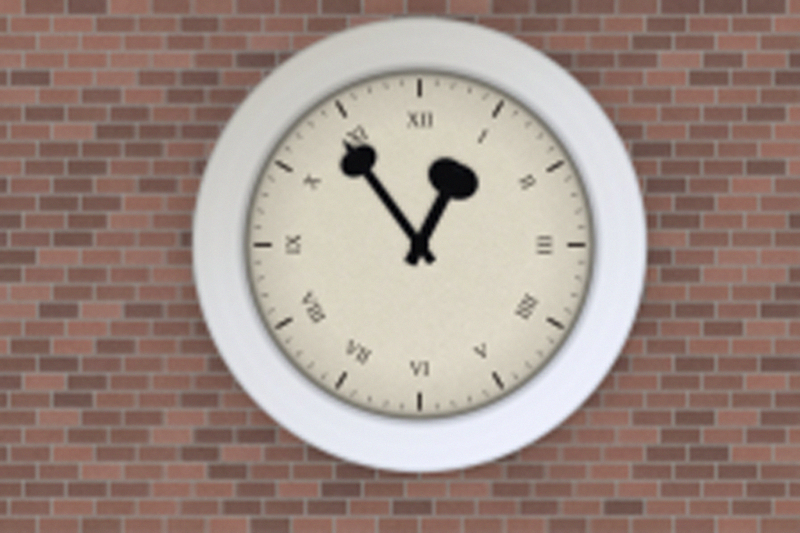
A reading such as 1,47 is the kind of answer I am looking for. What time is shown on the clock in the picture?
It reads 12,54
